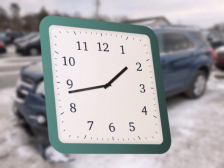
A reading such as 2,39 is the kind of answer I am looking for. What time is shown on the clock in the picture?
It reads 1,43
